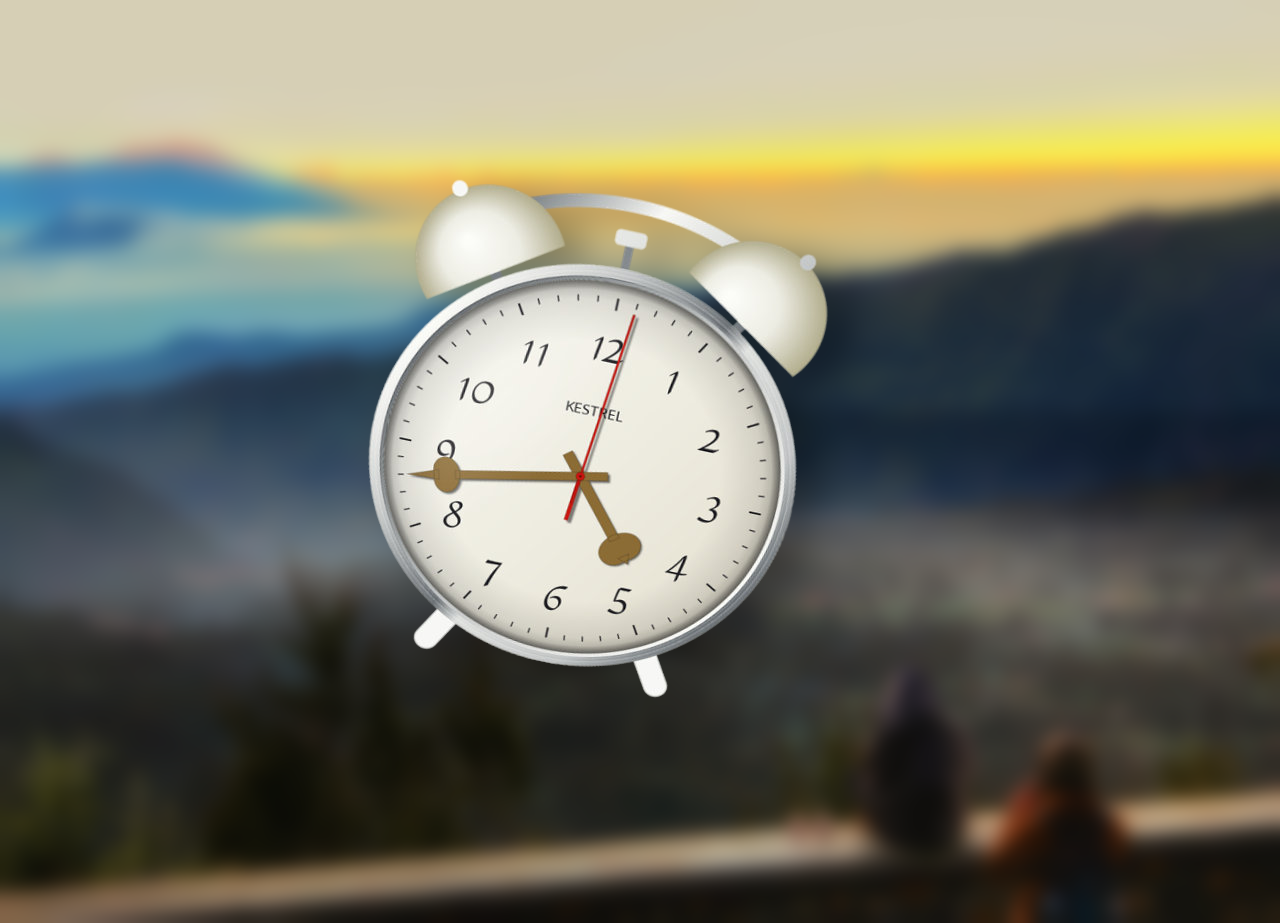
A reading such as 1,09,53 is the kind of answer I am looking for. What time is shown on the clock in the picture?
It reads 4,43,01
